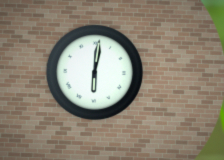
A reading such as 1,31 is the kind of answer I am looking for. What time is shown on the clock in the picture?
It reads 6,01
